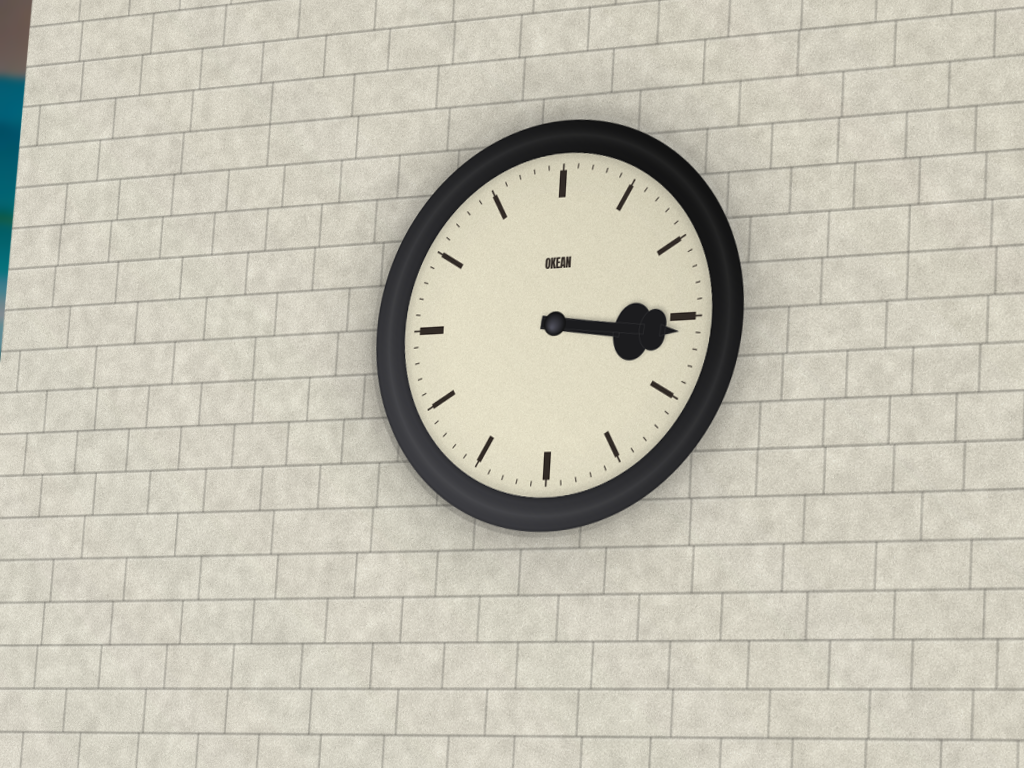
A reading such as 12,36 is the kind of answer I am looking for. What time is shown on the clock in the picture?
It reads 3,16
